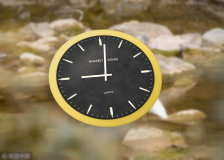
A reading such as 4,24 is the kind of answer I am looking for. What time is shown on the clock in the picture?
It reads 9,01
